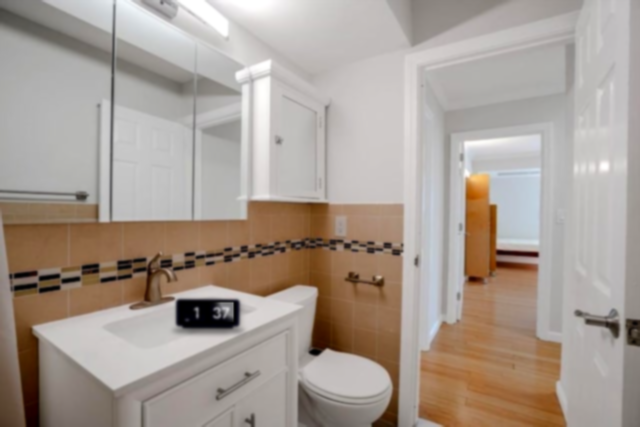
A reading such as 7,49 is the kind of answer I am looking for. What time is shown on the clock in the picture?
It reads 1,37
